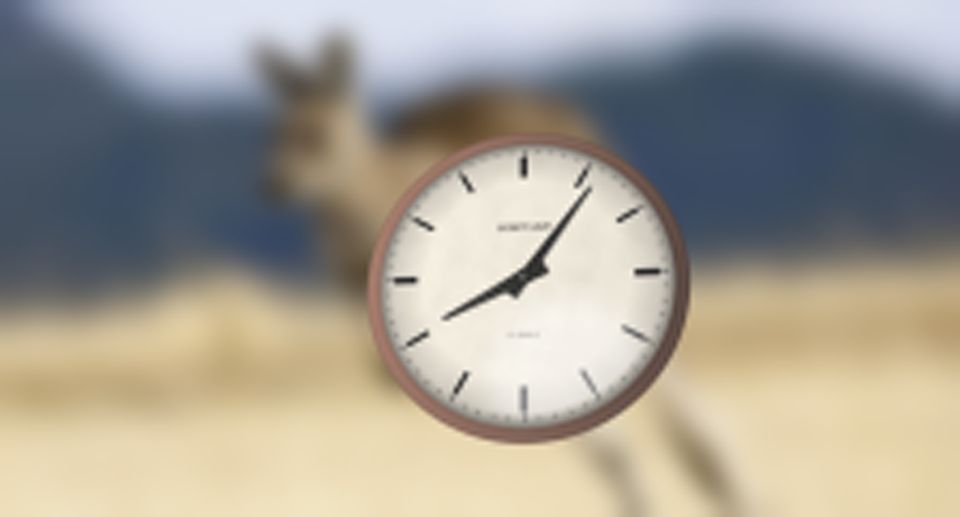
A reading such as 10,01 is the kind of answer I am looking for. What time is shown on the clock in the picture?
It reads 8,06
